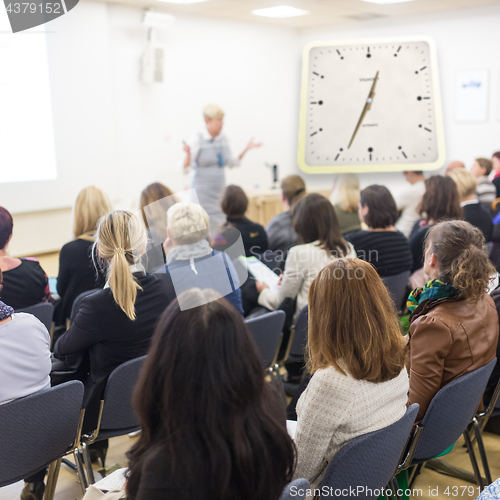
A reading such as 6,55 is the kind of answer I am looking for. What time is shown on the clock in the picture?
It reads 12,34
